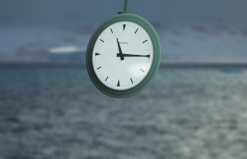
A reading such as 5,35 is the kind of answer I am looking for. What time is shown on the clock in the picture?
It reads 11,15
